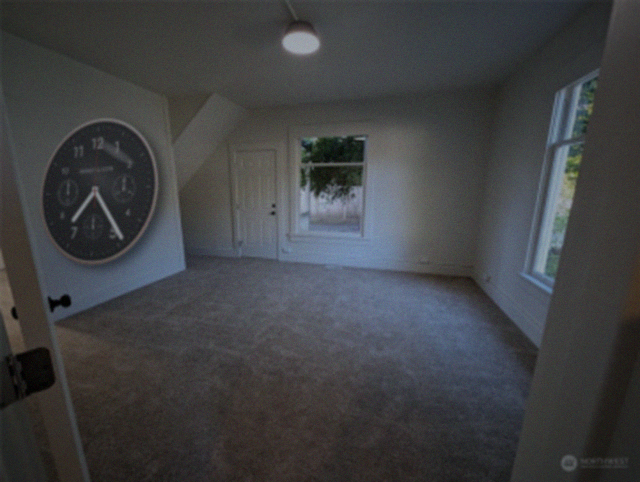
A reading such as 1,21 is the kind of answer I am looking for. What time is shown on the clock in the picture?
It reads 7,24
